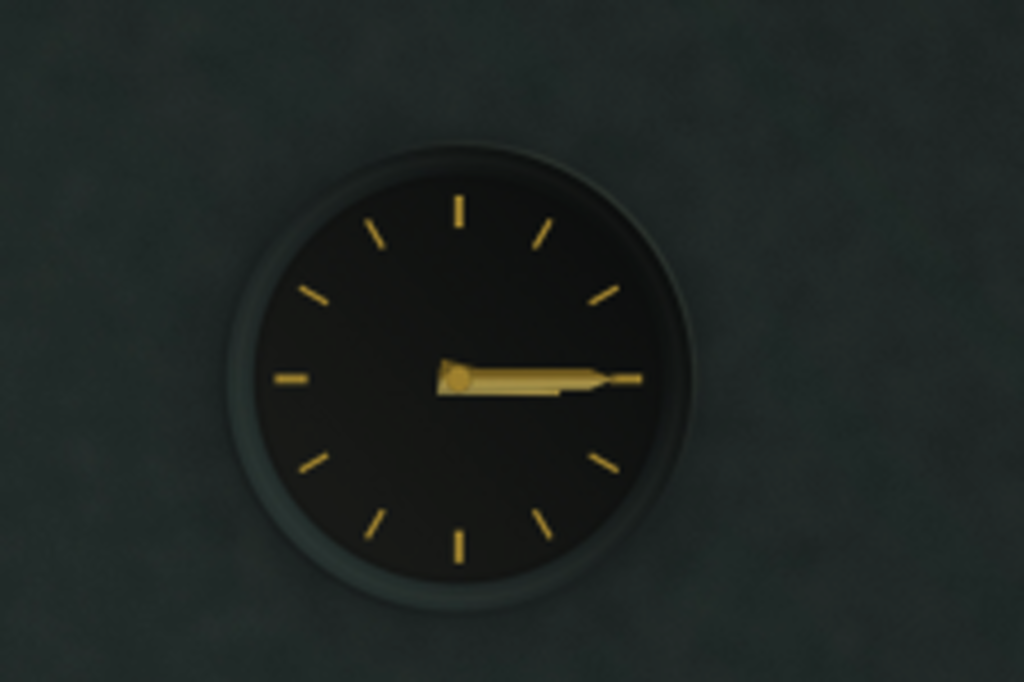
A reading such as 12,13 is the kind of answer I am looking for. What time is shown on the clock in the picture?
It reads 3,15
